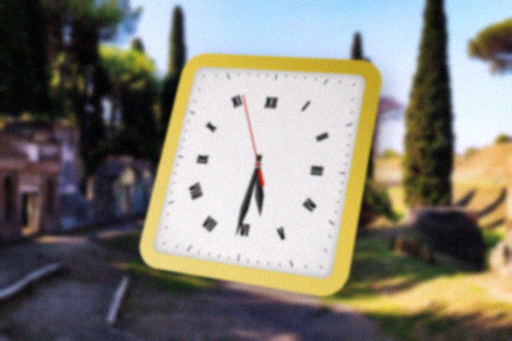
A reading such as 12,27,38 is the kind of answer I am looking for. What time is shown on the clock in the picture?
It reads 5,30,56
